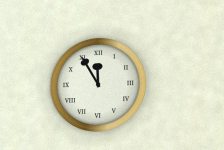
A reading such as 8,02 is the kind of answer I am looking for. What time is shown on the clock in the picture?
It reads 11,55
